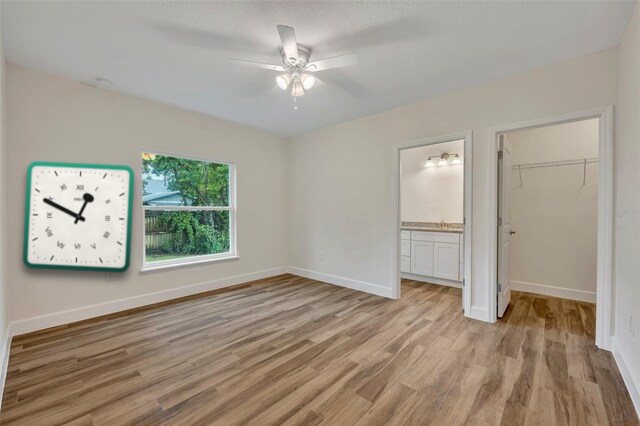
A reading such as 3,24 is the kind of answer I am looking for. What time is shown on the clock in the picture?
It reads 12,49
